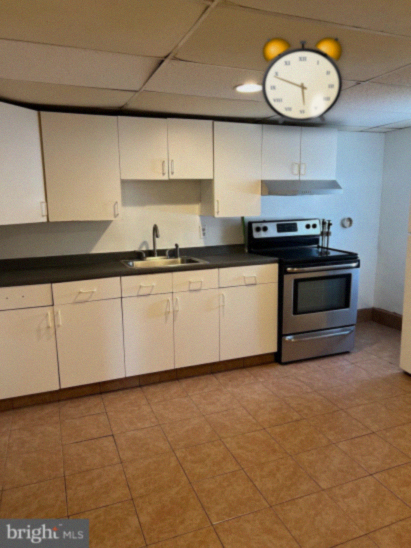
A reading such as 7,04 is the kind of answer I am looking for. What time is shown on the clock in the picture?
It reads 5,49
